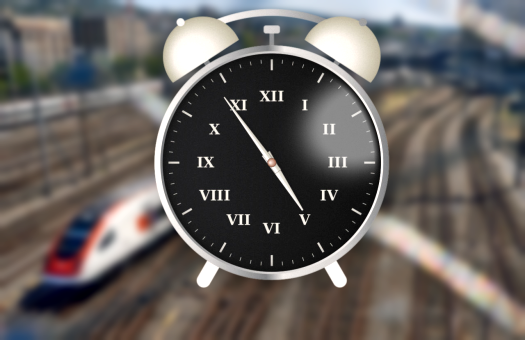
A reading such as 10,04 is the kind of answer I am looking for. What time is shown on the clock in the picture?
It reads 4,54
